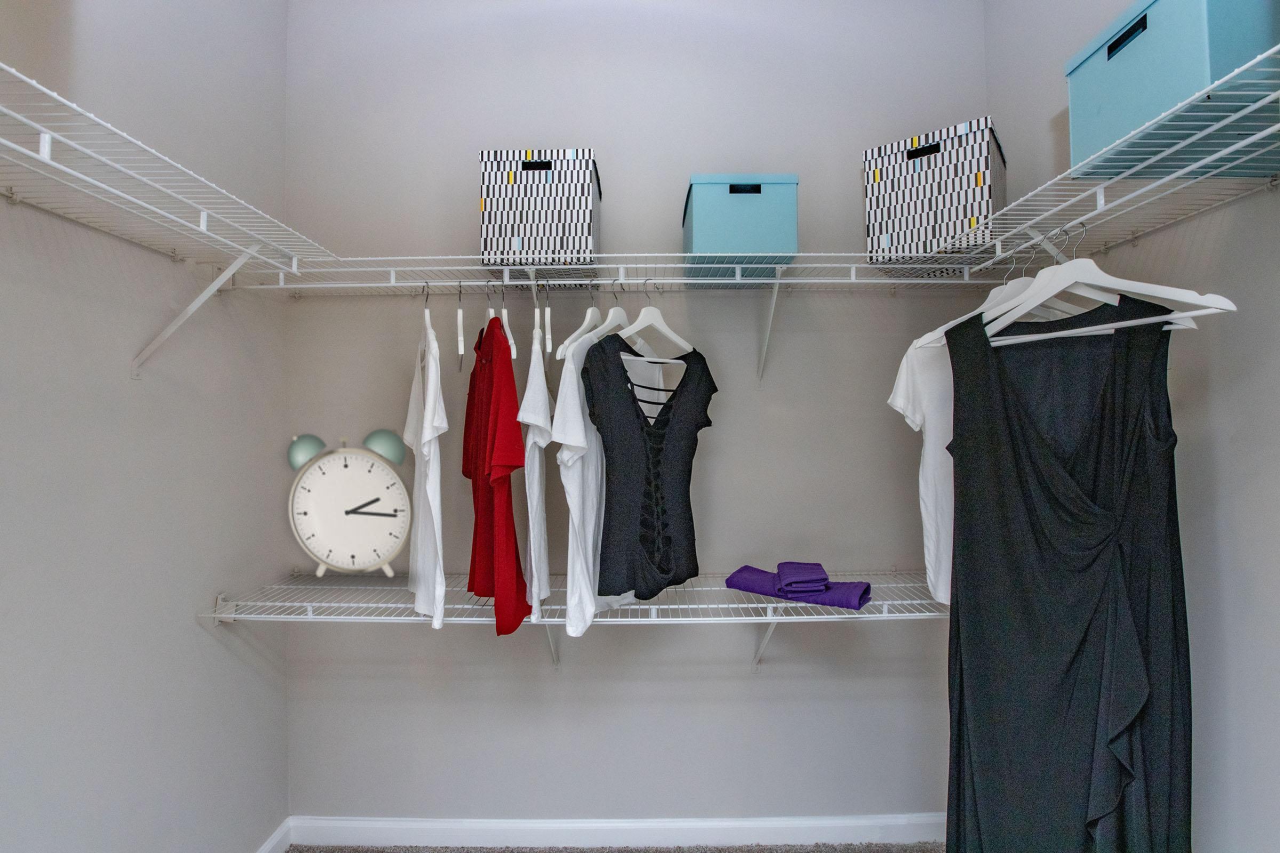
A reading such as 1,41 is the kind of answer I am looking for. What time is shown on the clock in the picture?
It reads 2,16
